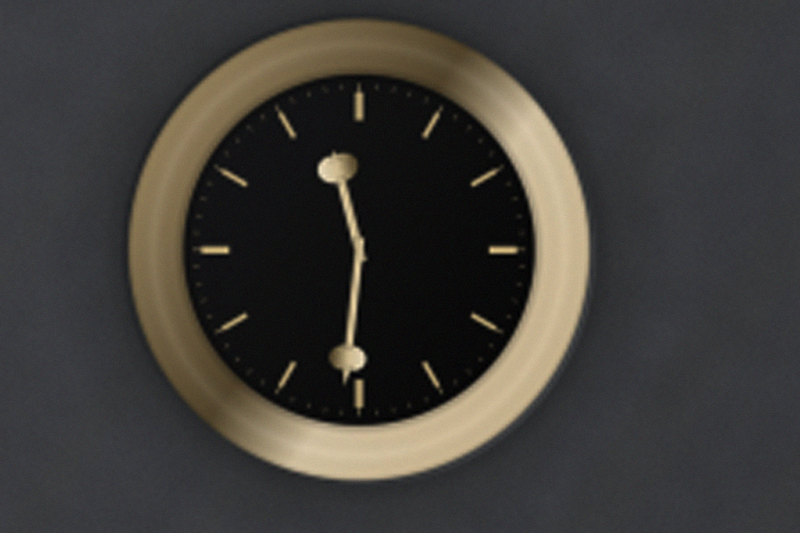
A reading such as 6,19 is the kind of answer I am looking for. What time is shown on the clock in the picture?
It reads 11,31
